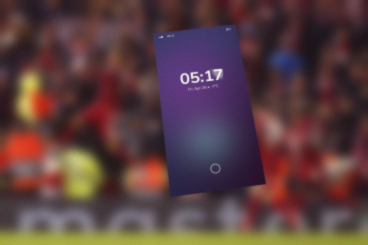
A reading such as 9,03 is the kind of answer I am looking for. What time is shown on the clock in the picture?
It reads 5,17
